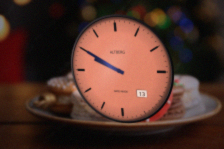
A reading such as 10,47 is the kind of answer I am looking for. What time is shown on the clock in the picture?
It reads 9,50
